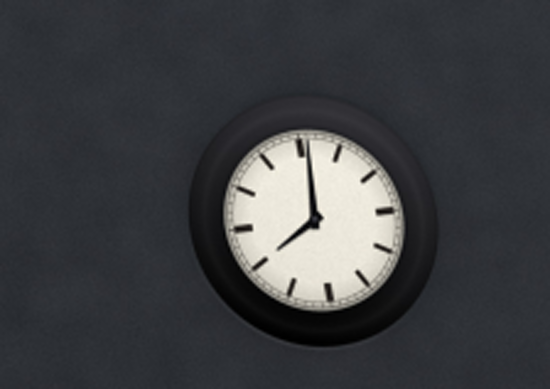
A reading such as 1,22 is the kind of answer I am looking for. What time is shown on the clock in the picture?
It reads 8,01
